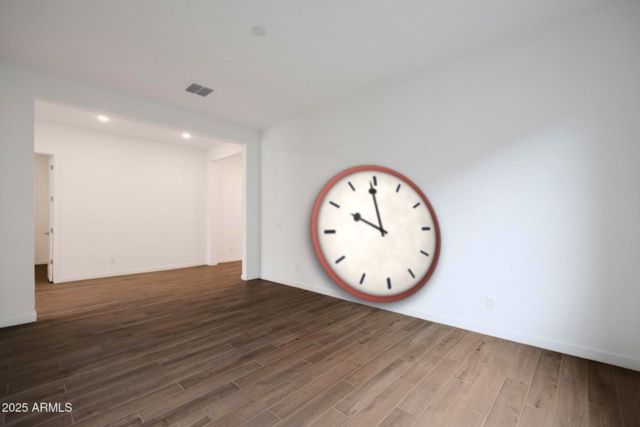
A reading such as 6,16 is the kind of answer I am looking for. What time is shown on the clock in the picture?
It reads 9,59
